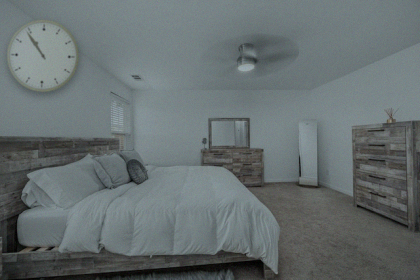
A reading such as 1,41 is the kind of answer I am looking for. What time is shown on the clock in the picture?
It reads 10,54
